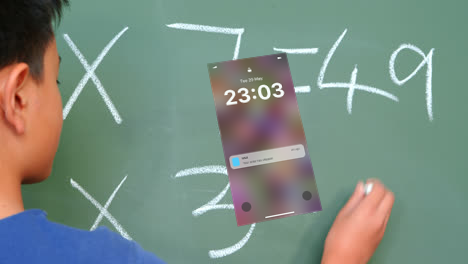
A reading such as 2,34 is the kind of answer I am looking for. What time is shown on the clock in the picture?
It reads 23,03
